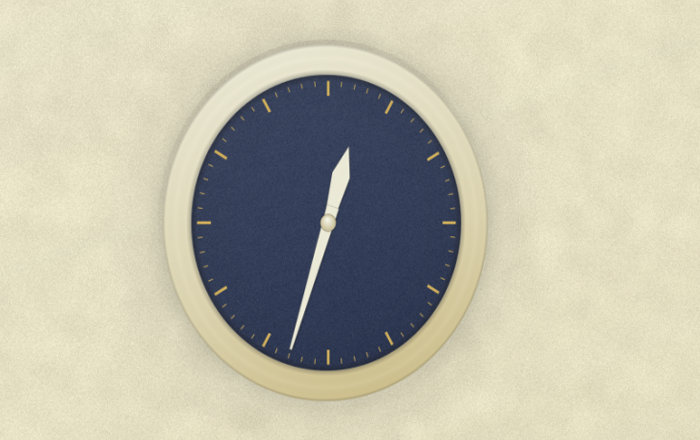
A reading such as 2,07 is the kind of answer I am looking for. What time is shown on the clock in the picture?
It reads 12,33
